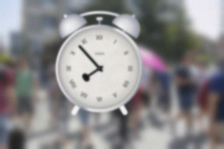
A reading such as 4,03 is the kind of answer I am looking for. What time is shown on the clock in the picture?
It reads 7,53
